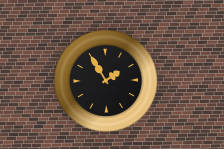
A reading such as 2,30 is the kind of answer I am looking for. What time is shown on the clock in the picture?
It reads 1,55
